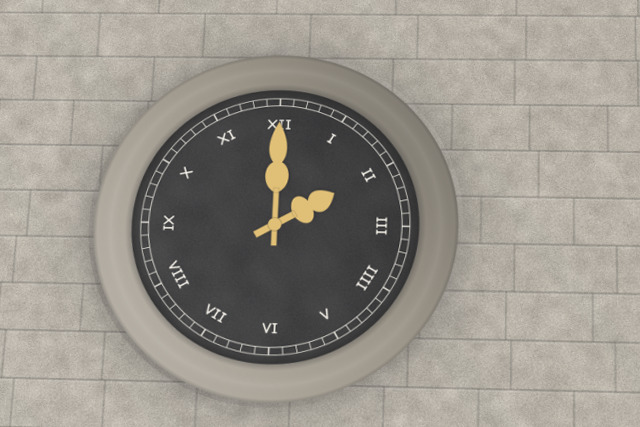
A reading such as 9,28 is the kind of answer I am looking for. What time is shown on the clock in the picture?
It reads 2,00
